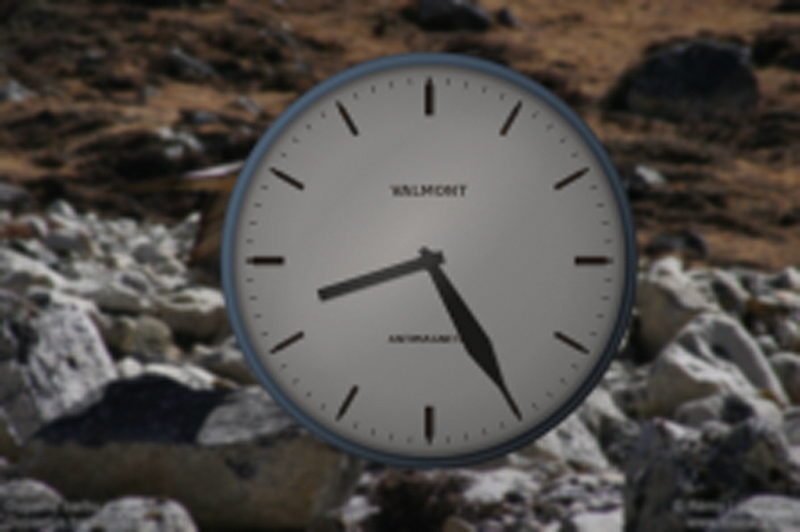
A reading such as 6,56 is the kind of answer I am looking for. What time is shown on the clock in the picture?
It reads 8,25
